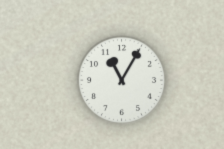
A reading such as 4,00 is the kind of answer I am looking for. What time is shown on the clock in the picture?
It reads 11,05
